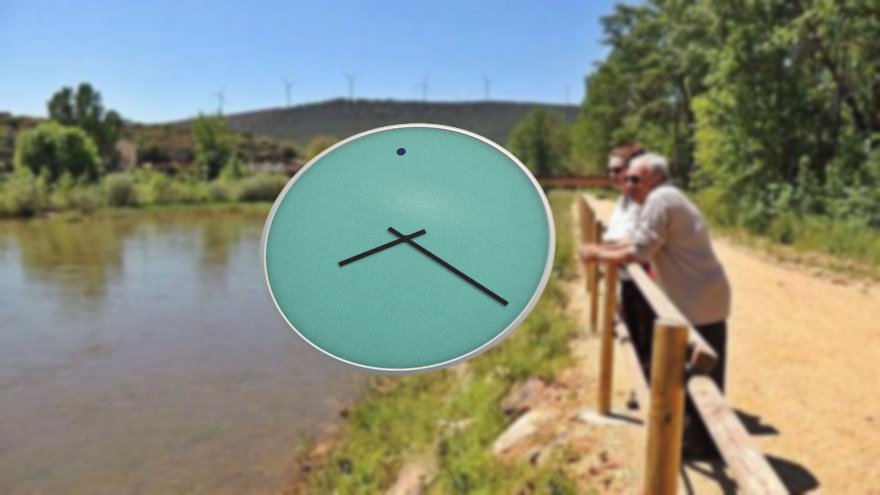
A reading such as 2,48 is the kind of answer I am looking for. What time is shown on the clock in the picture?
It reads 8,22
